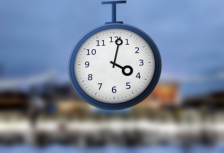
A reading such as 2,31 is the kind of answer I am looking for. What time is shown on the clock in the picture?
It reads 4,02
